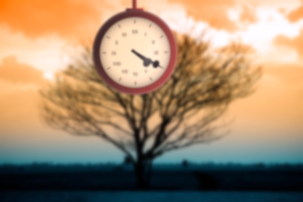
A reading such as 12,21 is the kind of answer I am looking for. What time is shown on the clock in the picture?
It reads 4,20
